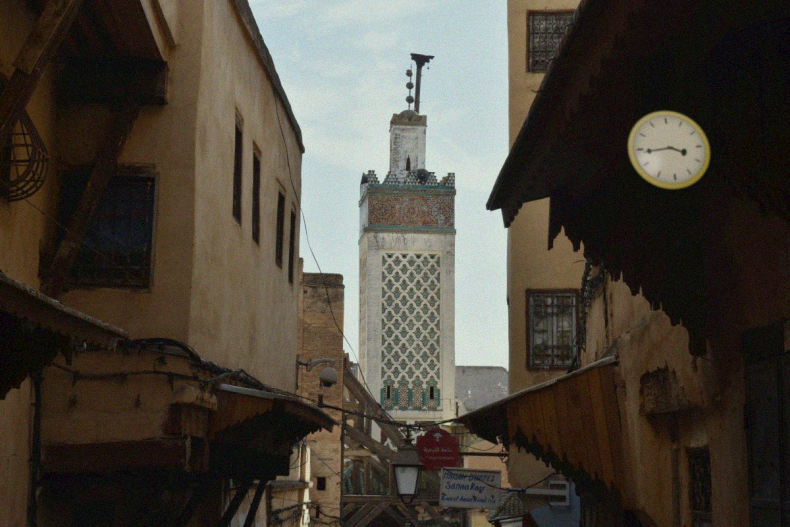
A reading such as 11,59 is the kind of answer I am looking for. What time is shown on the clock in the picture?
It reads 3,44
